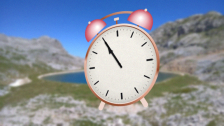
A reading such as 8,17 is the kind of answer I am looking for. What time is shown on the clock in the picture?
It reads 10,55
